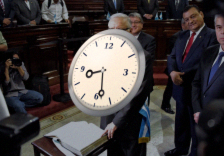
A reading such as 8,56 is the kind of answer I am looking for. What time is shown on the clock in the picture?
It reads 8,28
